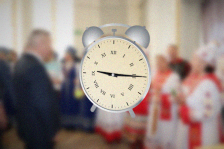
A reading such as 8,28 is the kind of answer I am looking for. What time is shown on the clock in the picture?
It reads 9,15
